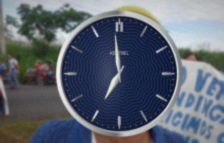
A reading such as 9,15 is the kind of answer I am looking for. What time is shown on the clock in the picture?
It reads 6,59
